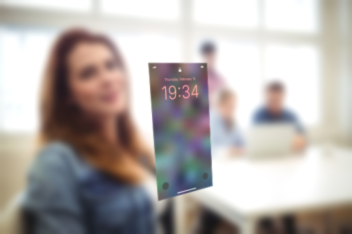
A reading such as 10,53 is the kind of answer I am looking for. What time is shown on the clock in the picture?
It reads 19,34
